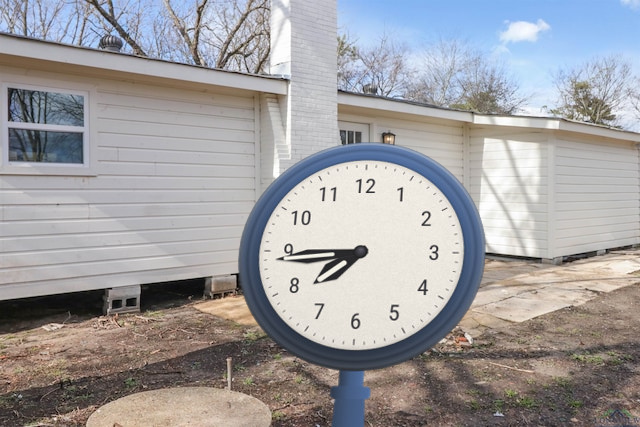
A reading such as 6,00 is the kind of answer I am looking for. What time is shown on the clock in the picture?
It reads 7,44
